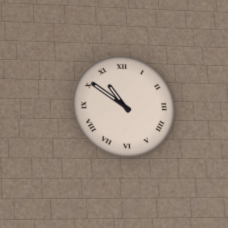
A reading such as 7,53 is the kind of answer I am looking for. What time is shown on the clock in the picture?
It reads 10,51
